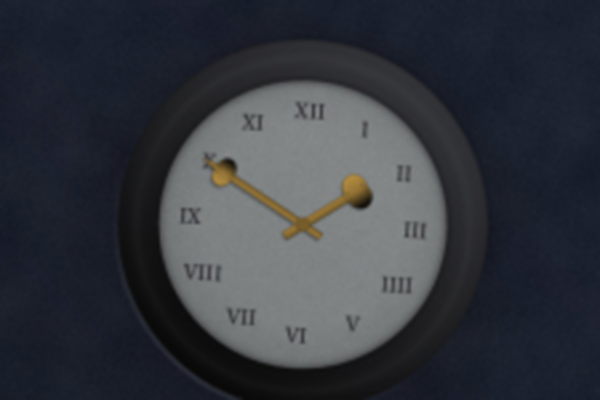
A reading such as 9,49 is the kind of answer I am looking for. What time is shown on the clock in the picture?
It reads 1,50
